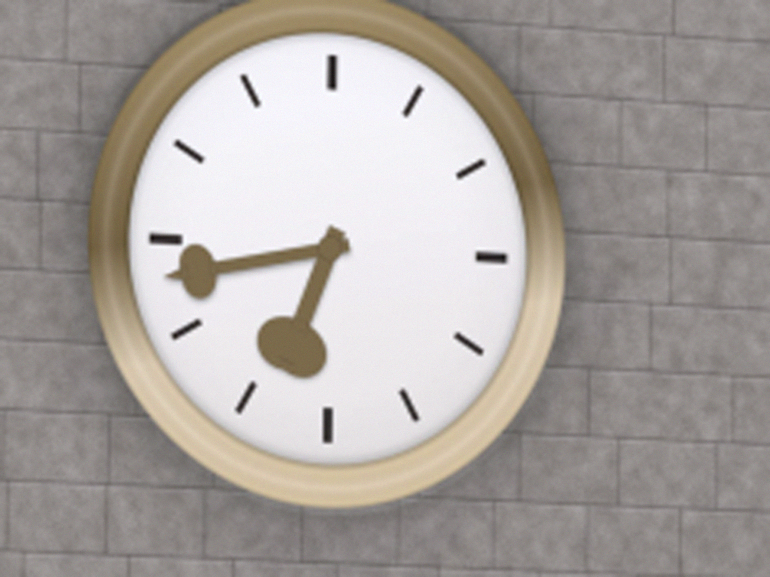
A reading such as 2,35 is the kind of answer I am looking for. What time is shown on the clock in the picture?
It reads 6,43
